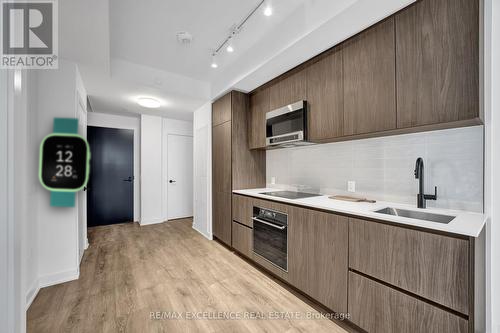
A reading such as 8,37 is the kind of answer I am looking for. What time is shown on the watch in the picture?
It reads 12,28
